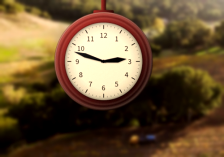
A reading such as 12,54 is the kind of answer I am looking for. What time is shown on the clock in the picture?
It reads 2,48
